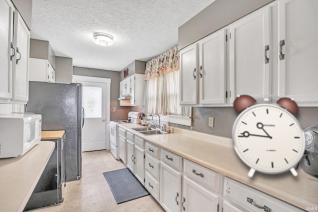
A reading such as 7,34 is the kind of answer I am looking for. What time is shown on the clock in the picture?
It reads 10,46
